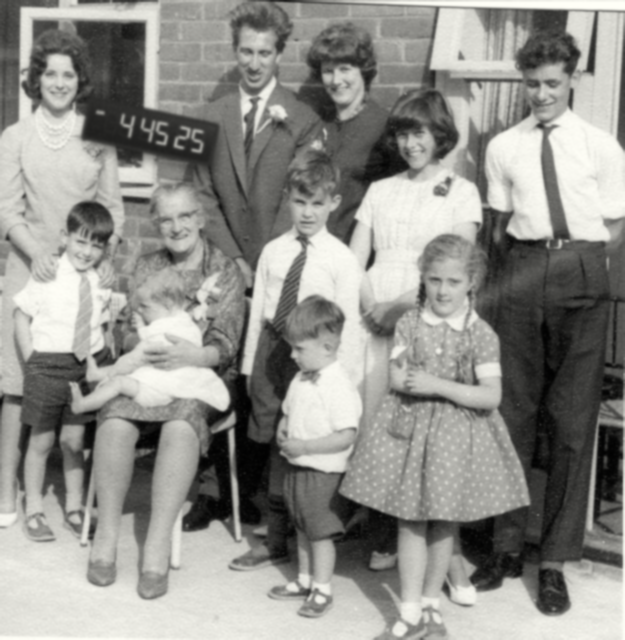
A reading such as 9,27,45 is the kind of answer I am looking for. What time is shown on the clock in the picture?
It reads 4,45,25
